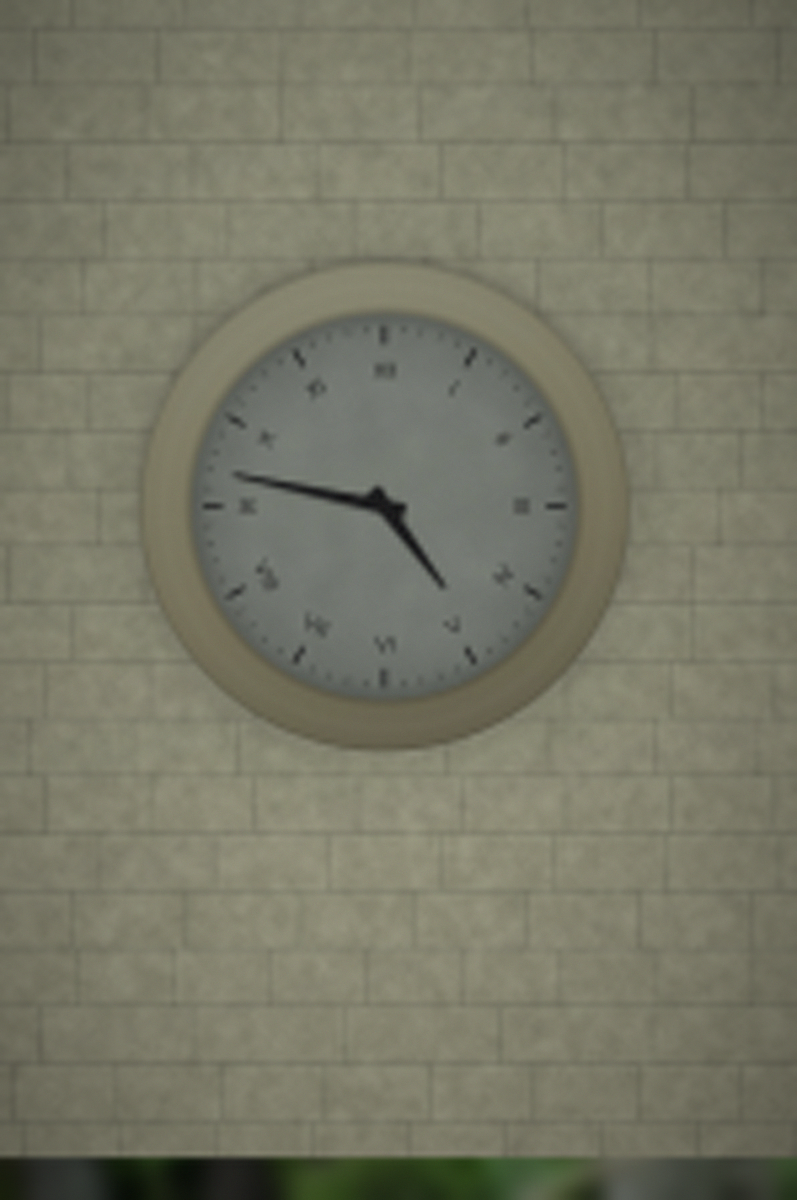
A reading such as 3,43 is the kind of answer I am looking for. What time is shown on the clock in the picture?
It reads 4,47
